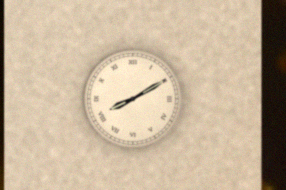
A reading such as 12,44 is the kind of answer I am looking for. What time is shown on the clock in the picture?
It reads 8,10
